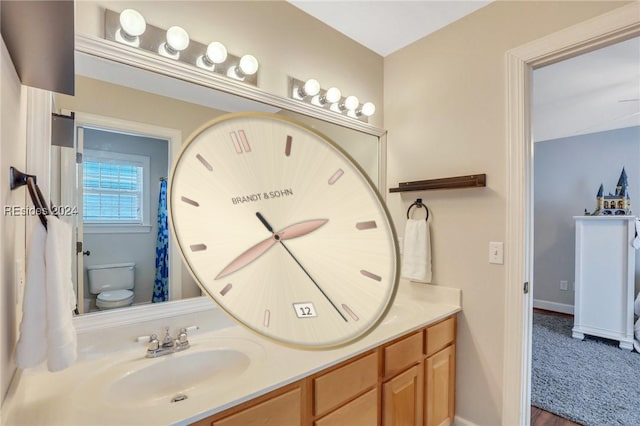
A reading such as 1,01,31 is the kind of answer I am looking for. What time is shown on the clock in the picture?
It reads 2,41,26
